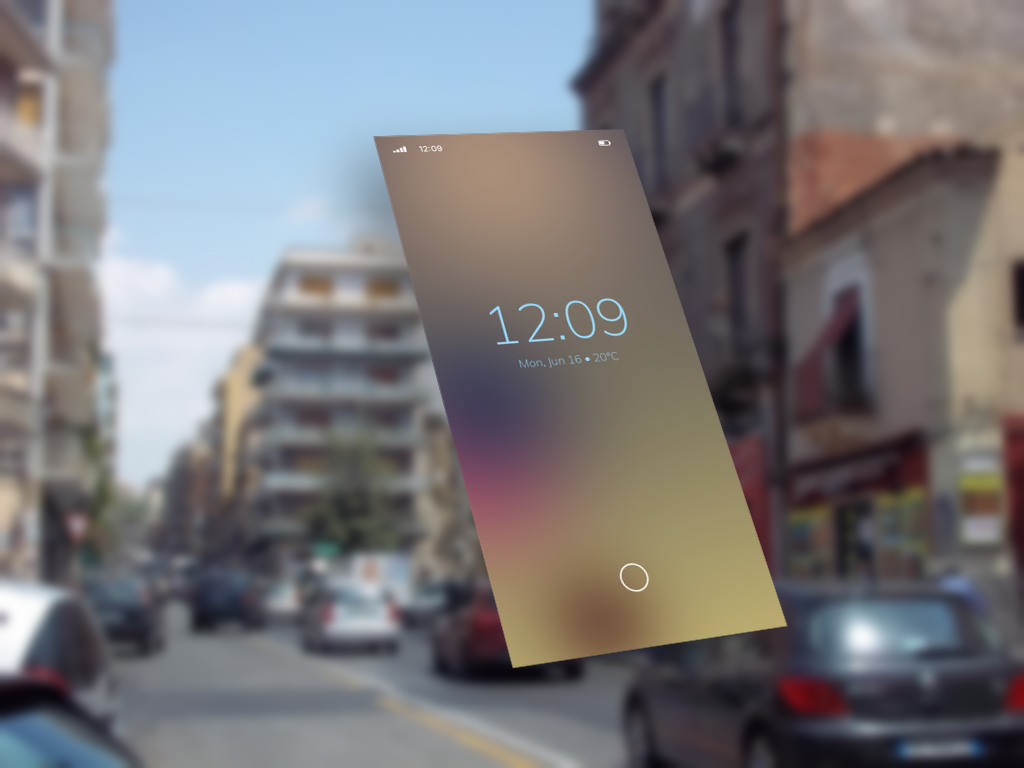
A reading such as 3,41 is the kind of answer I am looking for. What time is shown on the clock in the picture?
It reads 12,09
